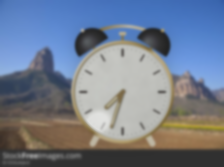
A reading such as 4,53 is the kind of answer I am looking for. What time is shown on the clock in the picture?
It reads 7,33
